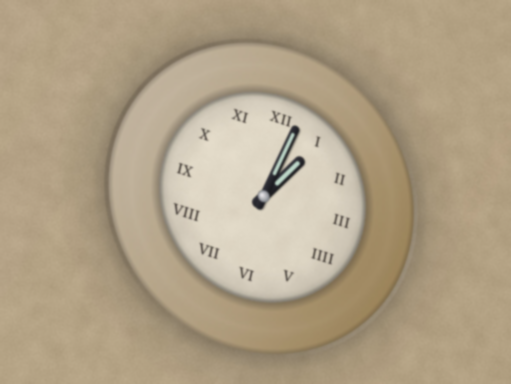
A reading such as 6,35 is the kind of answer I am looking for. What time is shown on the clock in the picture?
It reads 1,02
